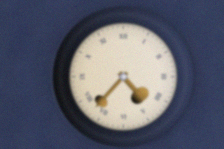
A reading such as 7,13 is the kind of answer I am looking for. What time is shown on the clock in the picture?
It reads 4,37
